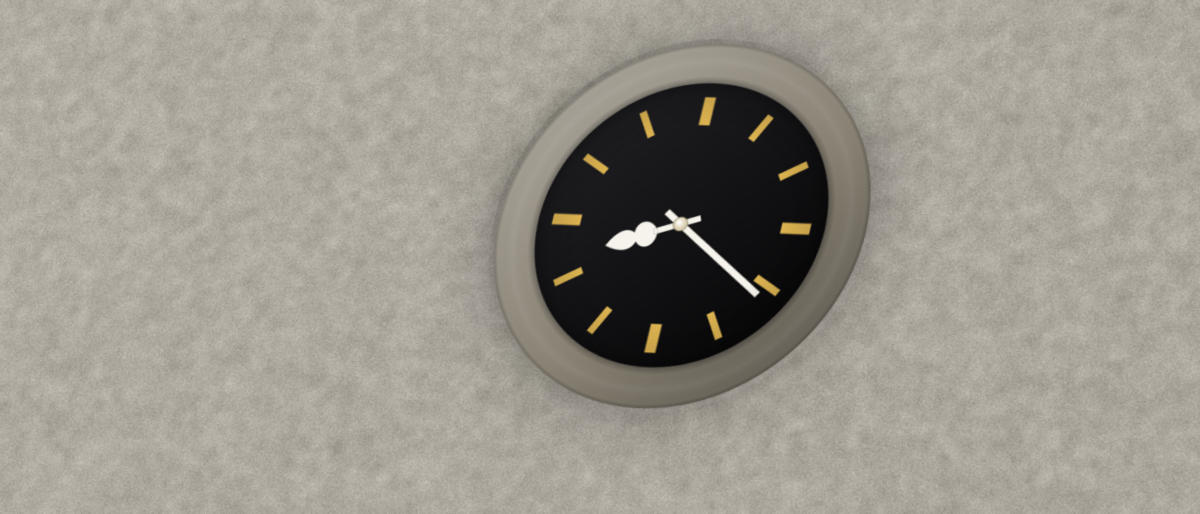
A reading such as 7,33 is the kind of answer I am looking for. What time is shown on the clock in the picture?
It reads 8,21
